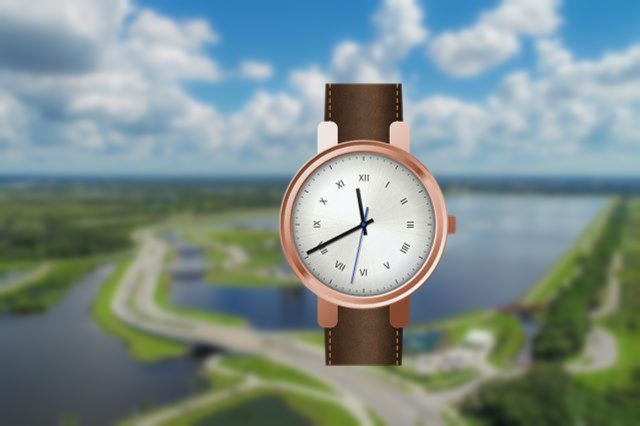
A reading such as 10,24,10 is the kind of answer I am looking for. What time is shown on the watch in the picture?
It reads 11,40,32
